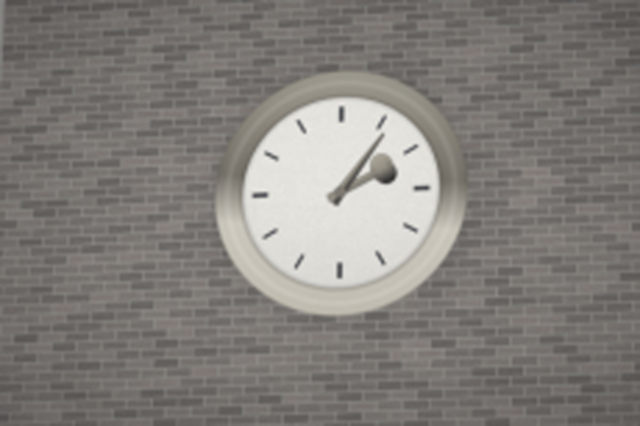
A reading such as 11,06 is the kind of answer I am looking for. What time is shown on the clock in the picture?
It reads 2,06
